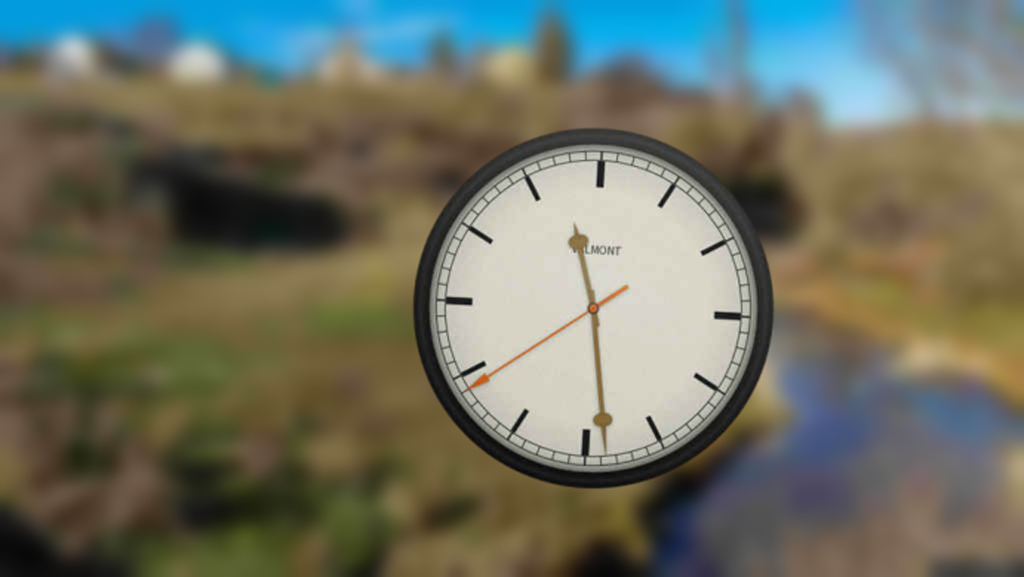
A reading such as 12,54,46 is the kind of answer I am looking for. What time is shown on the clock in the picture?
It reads 11,28,39
